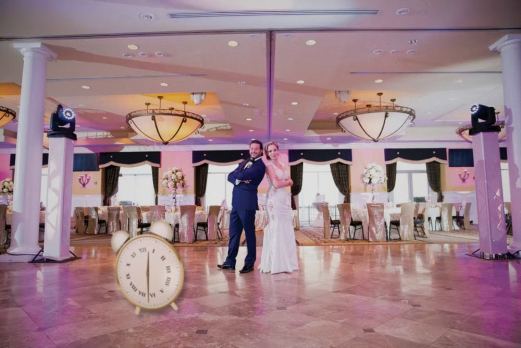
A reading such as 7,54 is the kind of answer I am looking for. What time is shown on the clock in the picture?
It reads 12,32
